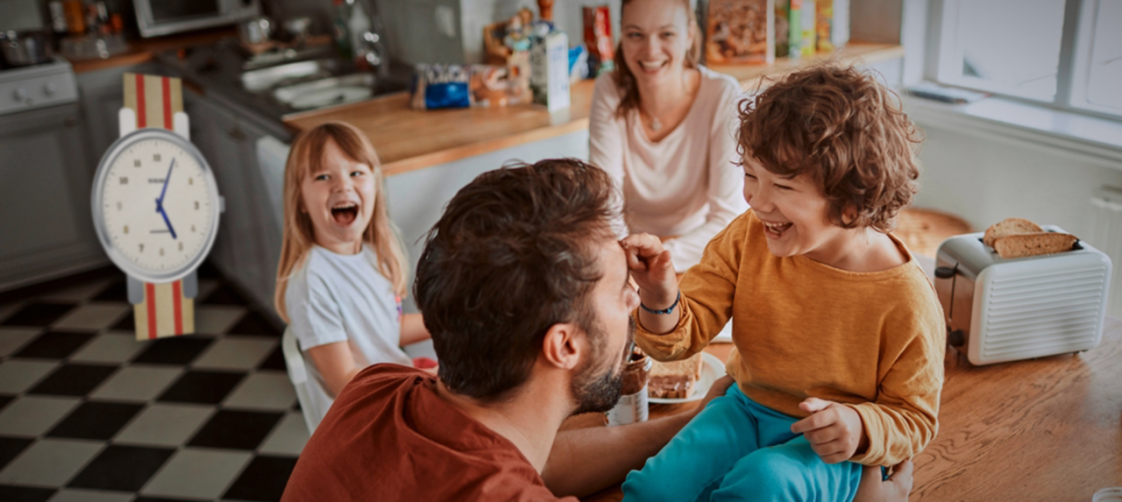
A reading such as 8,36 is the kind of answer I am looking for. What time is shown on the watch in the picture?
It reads 5,04
